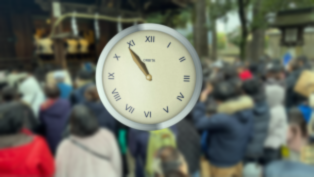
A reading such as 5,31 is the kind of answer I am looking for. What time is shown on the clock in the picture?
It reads 10,54
